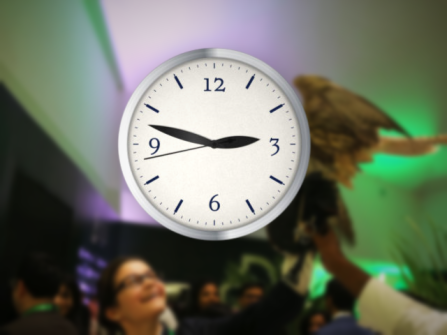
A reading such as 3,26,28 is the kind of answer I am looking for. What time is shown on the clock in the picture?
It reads 2,47,43
